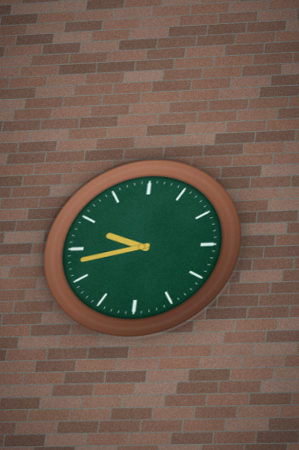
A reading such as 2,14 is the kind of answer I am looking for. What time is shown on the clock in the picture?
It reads 9,43
